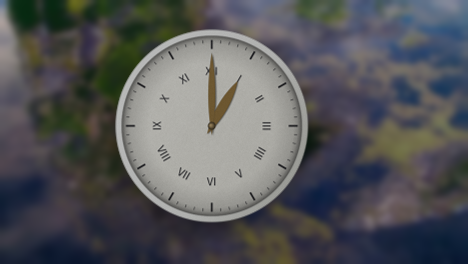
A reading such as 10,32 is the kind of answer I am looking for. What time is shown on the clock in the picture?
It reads 1,00
